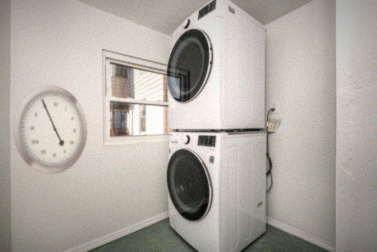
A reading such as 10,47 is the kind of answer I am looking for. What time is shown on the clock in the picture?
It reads 4,55
